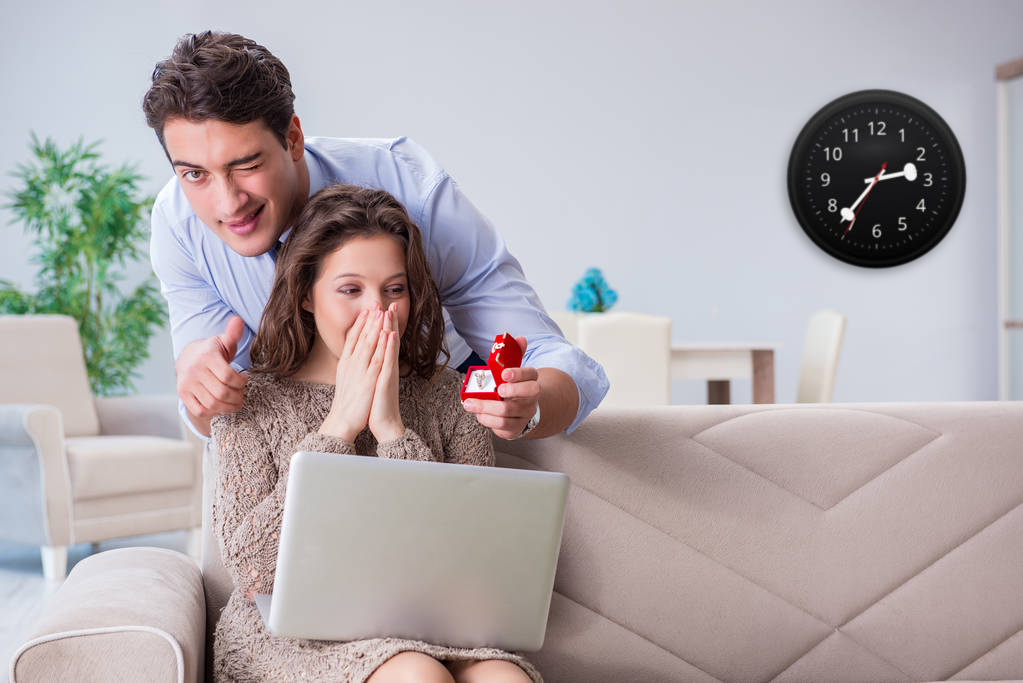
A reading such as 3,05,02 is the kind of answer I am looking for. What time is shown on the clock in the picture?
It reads 2,36,35
